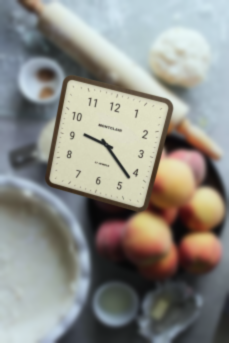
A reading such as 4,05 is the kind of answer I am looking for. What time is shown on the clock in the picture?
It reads 9,22
